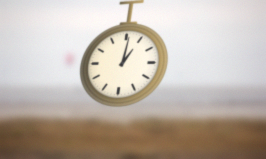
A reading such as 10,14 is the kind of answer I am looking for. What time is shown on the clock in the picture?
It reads 1,01
